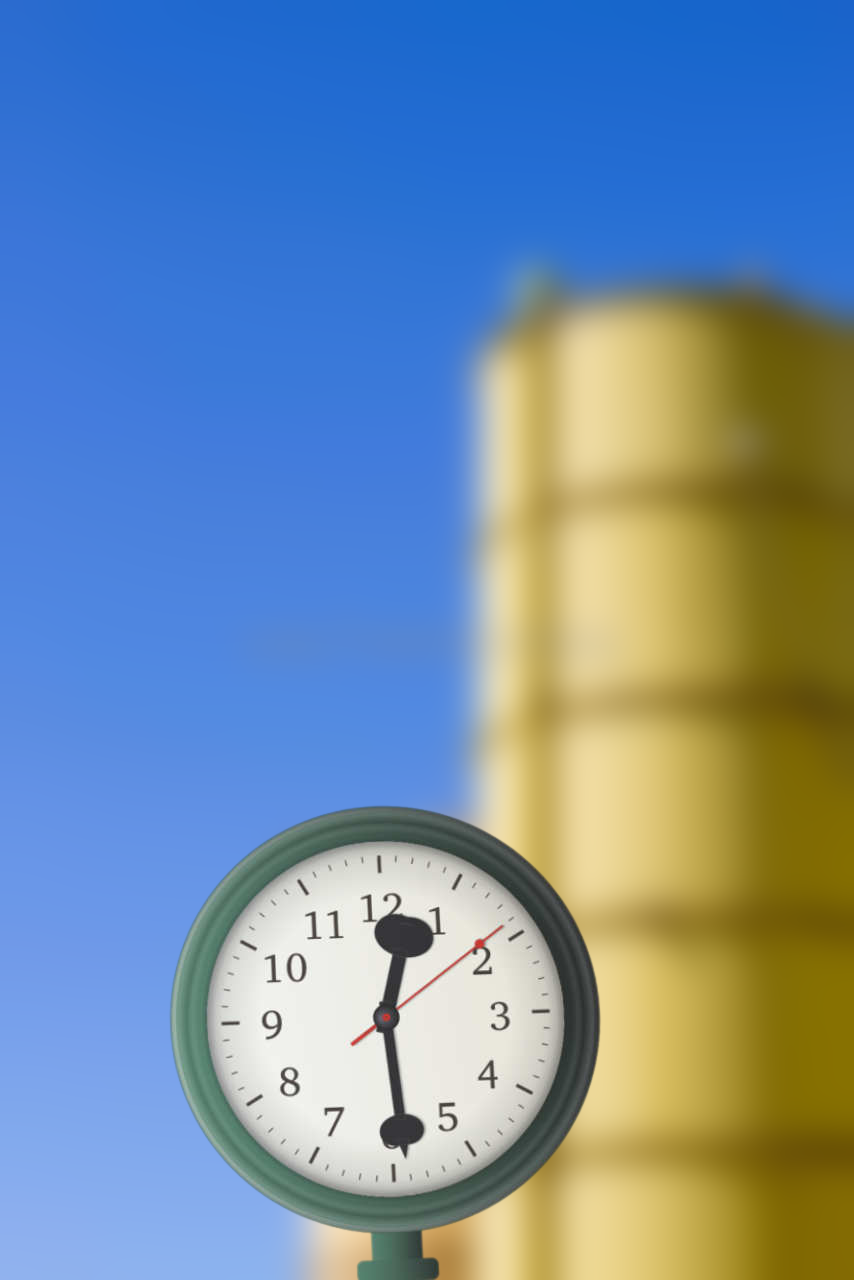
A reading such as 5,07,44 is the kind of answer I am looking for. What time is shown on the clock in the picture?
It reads 12,29,09
